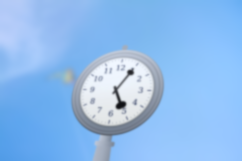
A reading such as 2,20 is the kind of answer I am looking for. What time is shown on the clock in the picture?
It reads 5,05
